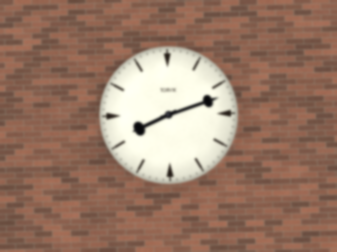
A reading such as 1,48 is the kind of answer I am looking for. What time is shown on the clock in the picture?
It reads 8,12
